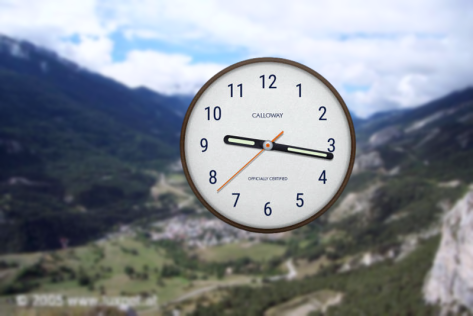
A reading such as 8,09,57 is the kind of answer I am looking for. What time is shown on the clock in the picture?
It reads 9,16,38
